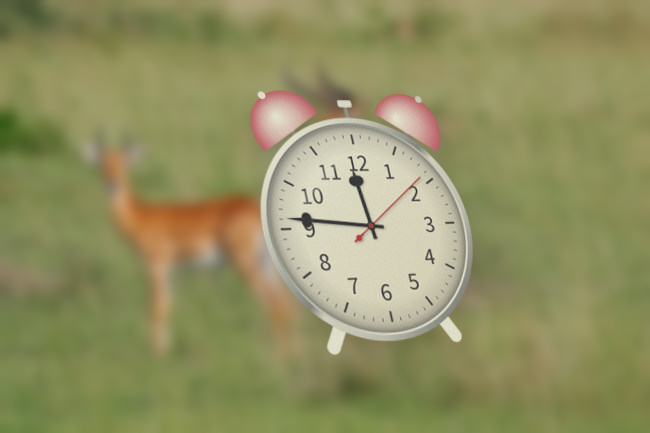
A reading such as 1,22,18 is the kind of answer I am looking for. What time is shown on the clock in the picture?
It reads 11,46,09
